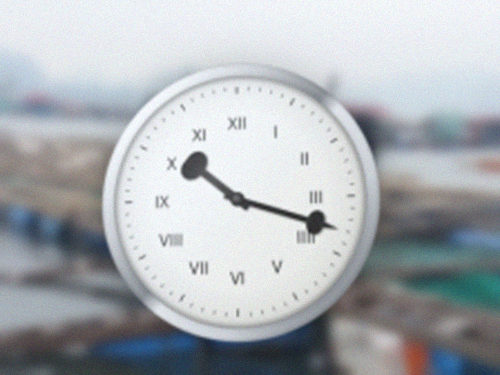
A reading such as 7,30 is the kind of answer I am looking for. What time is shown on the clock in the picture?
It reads 10,18
